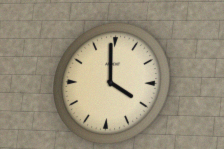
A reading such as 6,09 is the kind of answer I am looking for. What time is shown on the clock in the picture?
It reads 3,59
